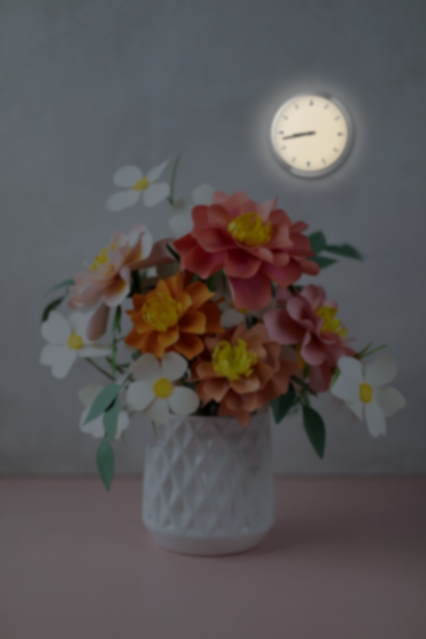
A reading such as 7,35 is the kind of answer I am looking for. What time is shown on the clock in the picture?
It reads 8,43
